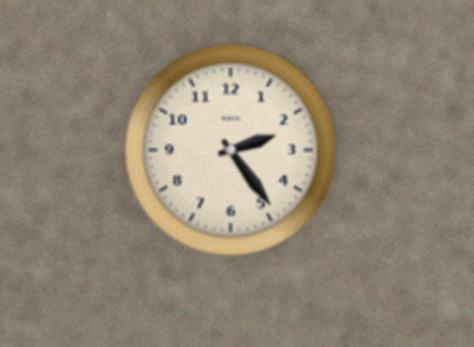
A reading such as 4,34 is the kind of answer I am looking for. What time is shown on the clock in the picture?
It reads 2,24
